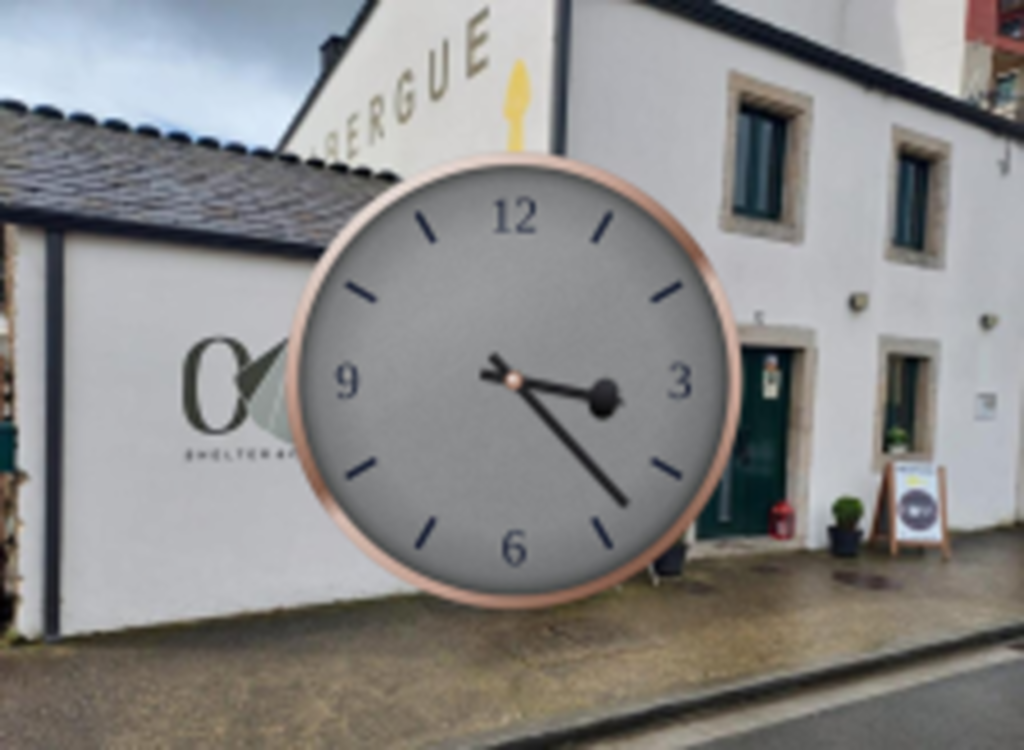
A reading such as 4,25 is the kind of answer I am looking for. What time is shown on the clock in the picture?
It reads 3,23
